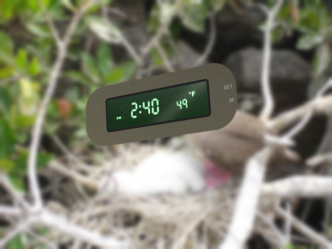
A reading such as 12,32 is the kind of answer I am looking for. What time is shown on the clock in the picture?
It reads 2,40
